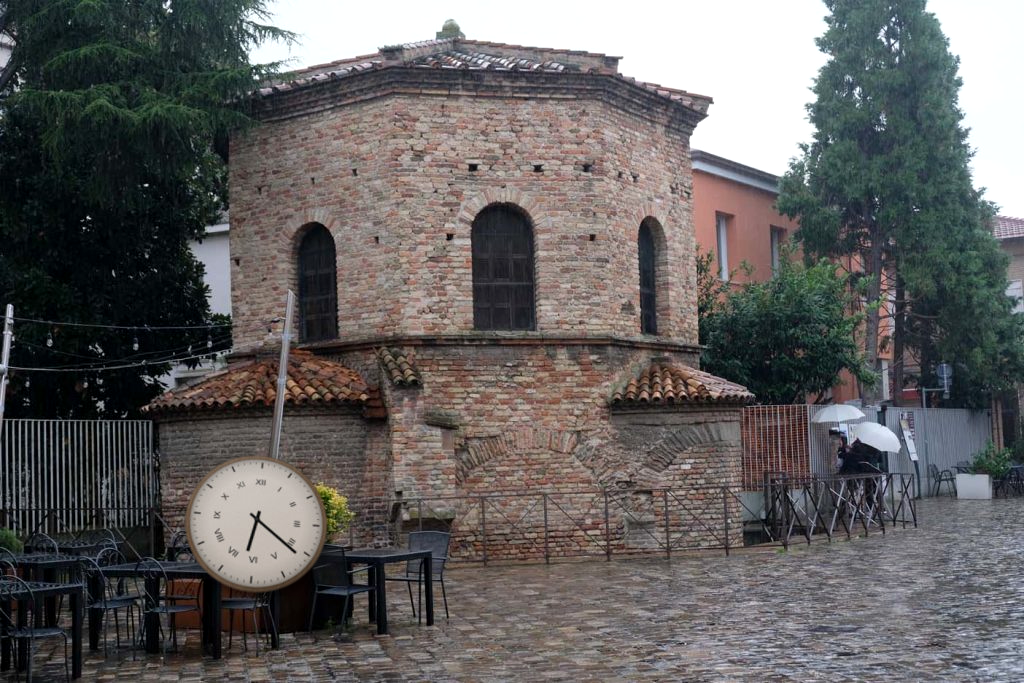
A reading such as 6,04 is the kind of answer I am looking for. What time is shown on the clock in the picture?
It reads 6,21
